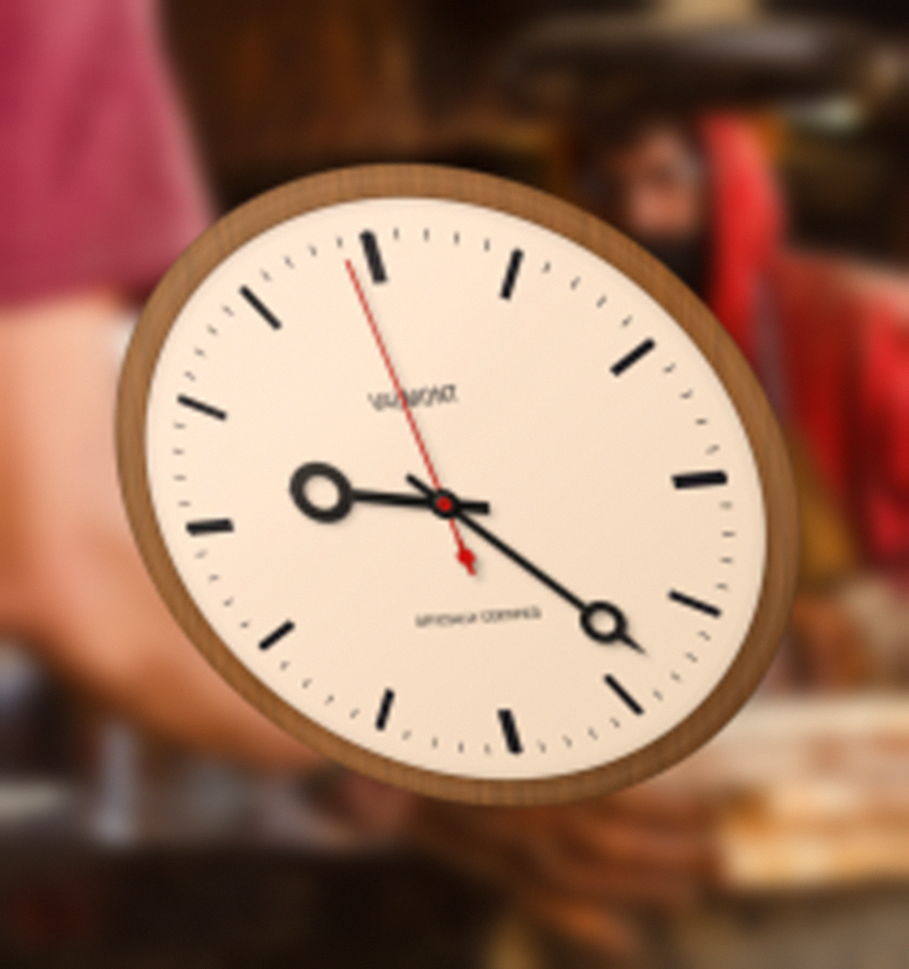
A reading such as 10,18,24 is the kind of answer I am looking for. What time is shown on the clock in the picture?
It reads 9,22,59
